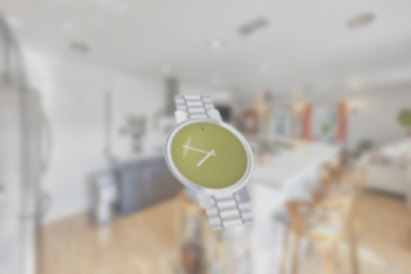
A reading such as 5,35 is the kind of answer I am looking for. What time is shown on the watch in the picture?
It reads 7,49
